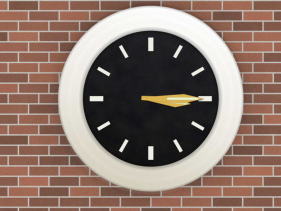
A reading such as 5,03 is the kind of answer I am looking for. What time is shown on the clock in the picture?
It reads 3,15
